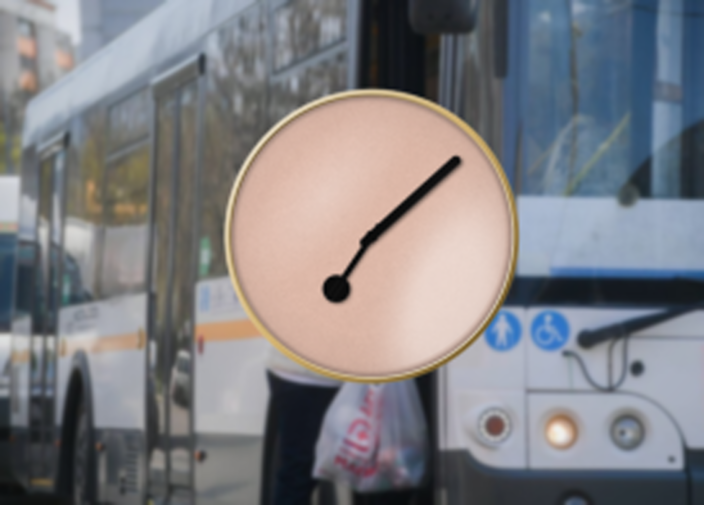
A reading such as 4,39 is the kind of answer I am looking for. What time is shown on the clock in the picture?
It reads 7,08
